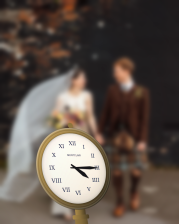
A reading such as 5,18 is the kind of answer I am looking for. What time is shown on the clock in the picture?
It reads 4,15
